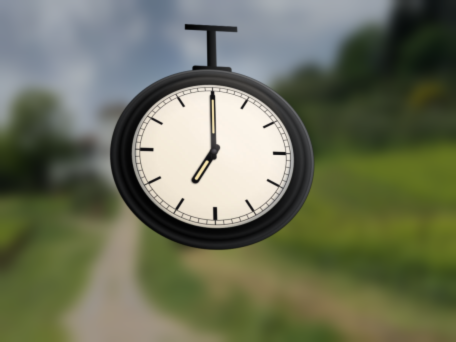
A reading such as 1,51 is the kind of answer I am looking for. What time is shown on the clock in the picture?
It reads 7,00
